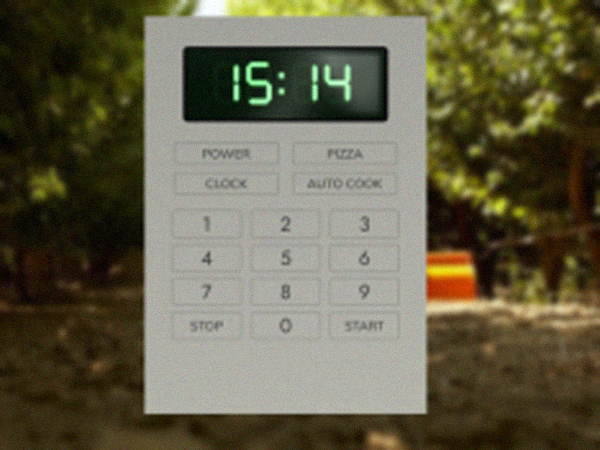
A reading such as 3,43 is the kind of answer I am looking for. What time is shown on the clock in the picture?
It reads 15,14
